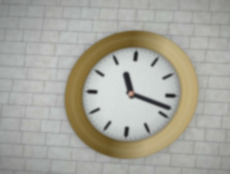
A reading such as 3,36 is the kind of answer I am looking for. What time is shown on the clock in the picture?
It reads 11,18
